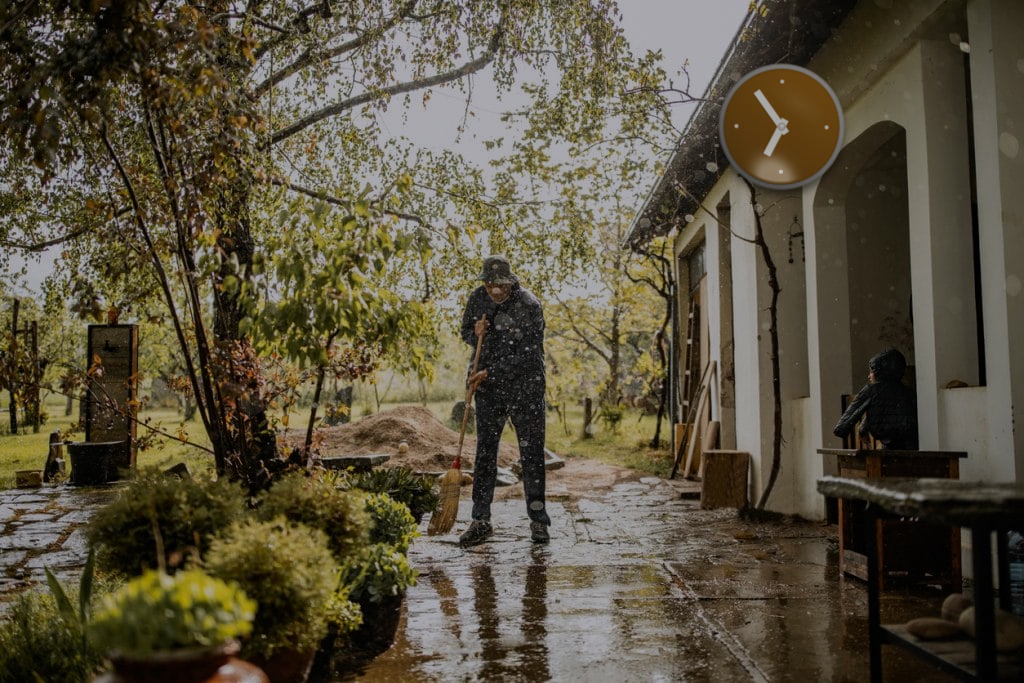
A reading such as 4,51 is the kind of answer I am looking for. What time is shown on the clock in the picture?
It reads 6,54
